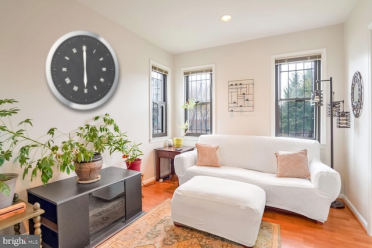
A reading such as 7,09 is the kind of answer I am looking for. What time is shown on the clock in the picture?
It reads 6,00
